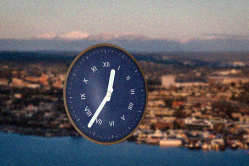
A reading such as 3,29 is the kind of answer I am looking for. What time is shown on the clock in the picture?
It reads 12,37
